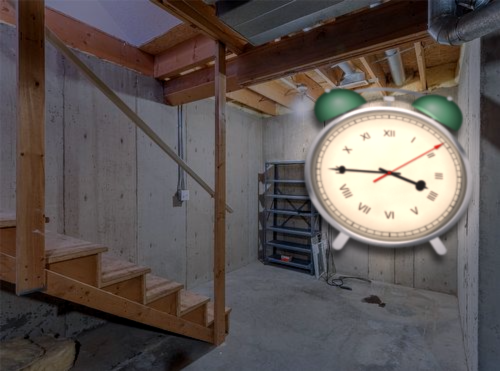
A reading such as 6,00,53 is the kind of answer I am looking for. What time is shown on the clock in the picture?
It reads 3,45,09
